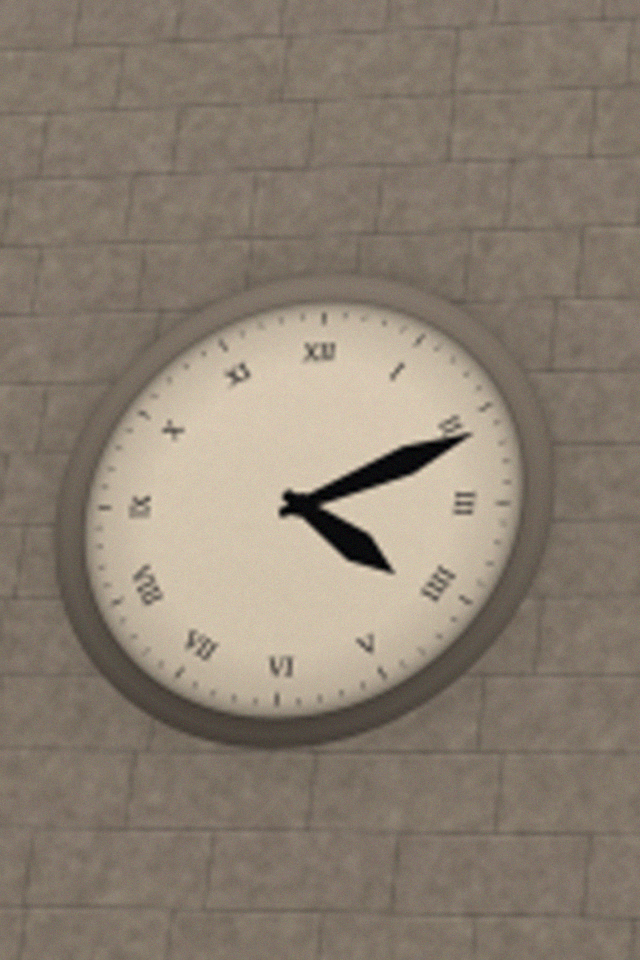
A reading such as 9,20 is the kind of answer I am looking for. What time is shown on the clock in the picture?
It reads 4,11
